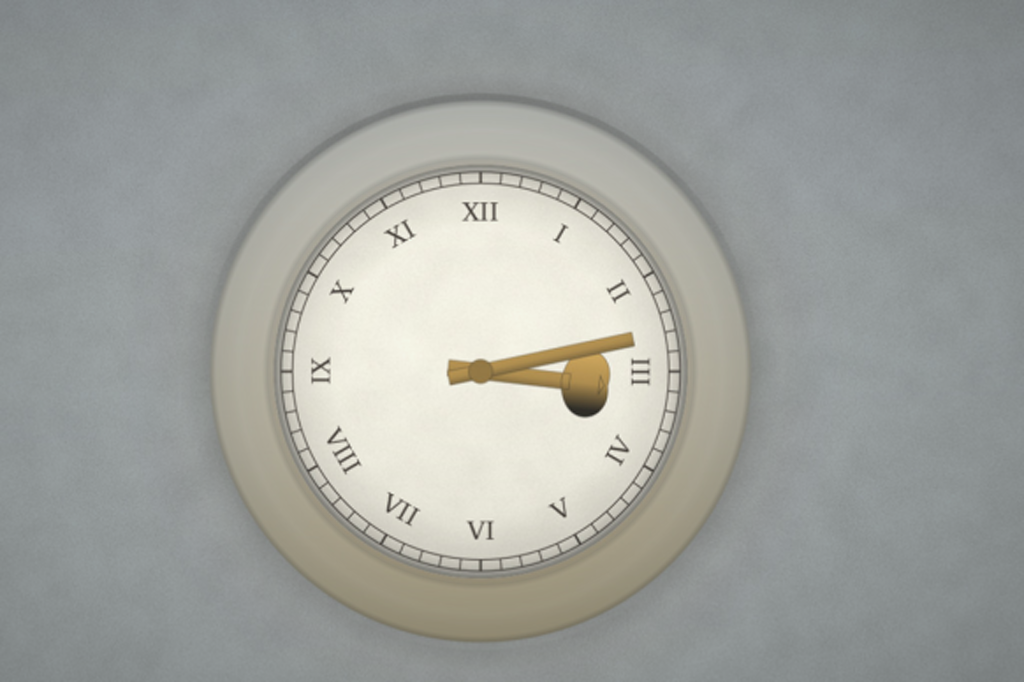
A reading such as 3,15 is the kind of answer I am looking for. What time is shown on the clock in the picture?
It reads 3,13
